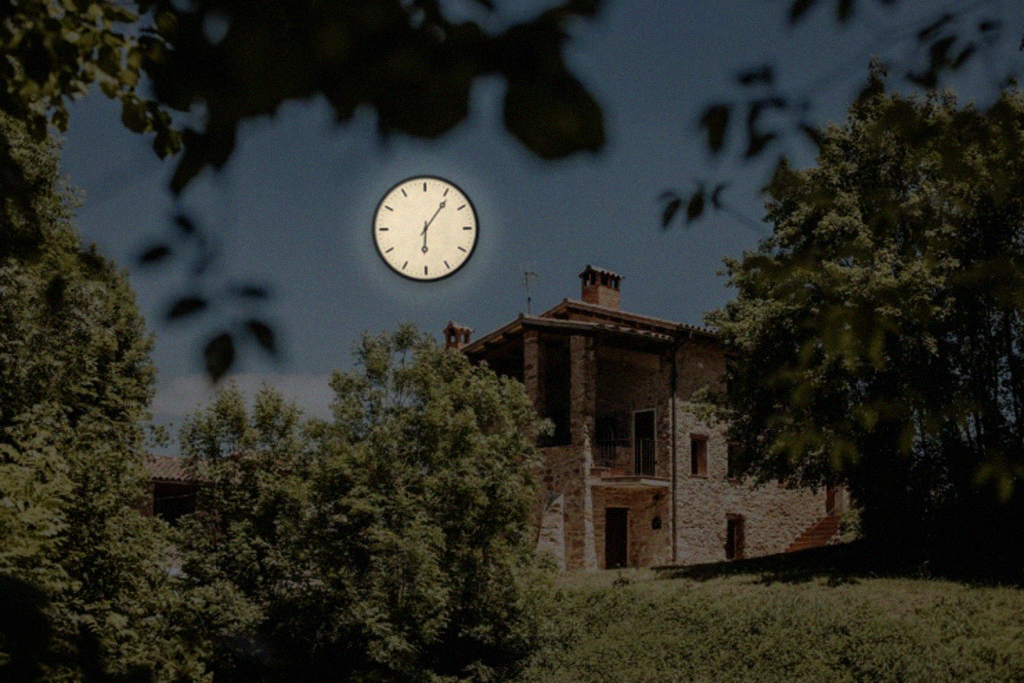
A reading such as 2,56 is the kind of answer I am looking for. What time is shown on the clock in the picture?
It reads 6,06
